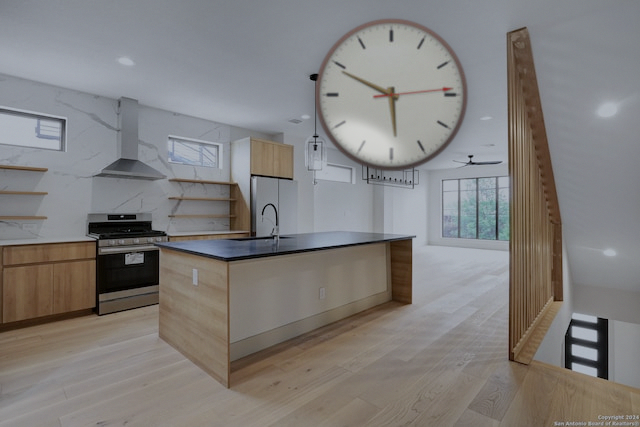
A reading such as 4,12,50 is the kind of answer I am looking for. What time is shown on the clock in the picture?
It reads 5,49,14
